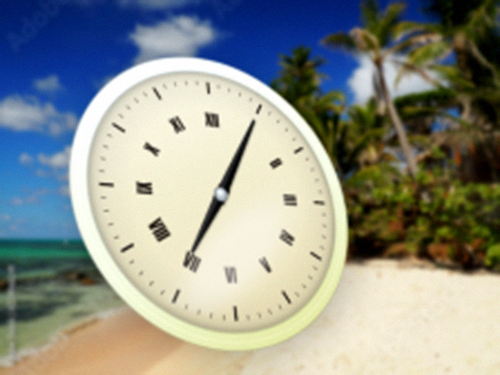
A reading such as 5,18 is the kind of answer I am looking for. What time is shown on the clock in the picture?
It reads 7,05
